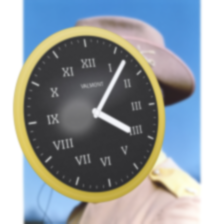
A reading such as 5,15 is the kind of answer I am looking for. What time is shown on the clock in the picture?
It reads 4,07
